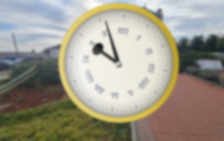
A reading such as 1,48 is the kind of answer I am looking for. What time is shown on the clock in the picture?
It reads 9,56
